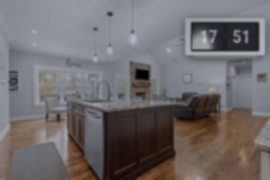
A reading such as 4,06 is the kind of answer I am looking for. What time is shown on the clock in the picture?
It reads 17,51
